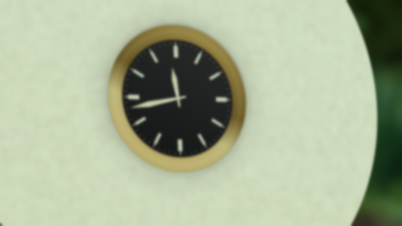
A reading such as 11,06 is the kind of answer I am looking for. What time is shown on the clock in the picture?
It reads 11,43
